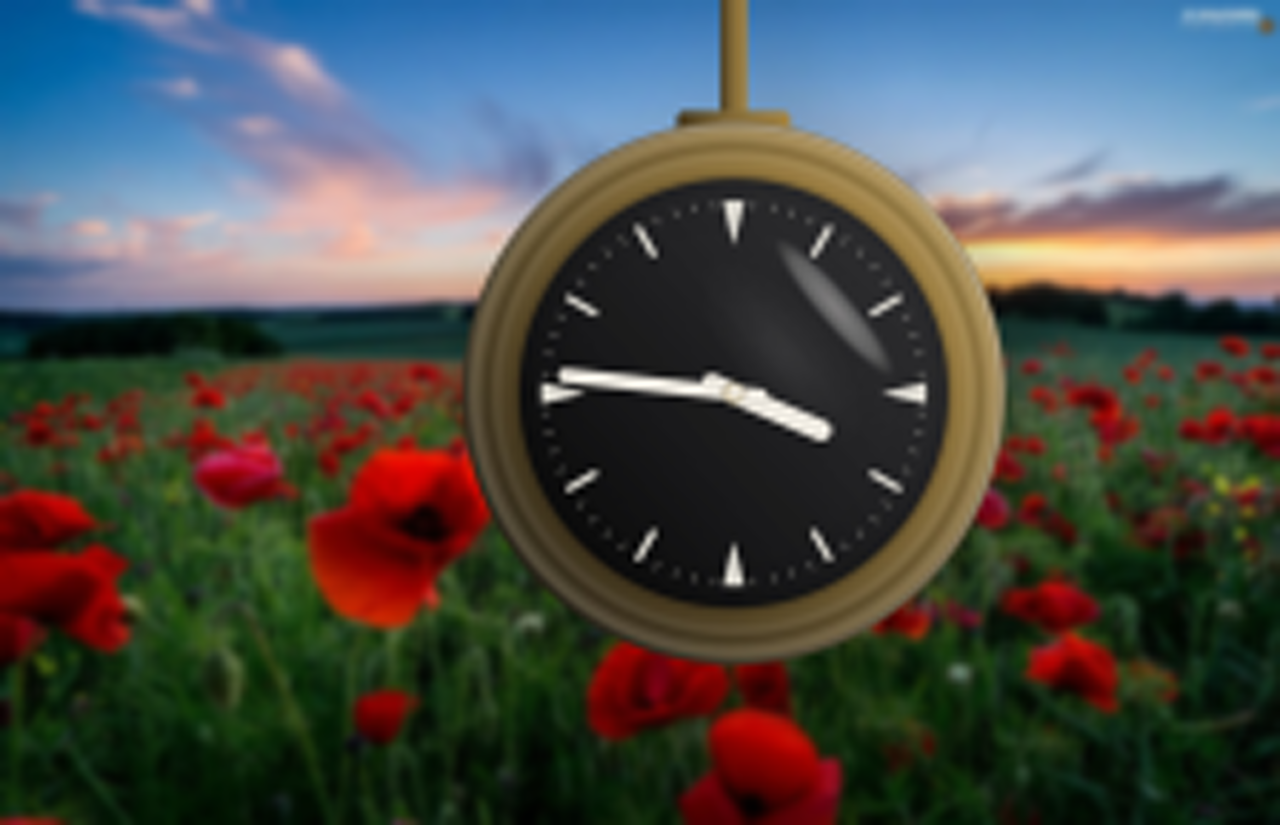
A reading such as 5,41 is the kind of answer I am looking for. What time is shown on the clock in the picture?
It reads 3,46
